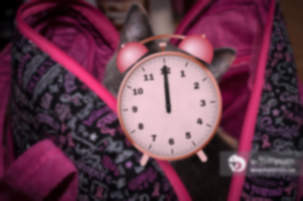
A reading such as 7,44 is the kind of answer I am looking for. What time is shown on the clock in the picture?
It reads 12,00
